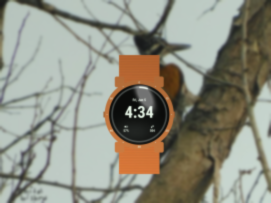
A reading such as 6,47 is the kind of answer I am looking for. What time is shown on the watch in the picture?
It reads 4,34
